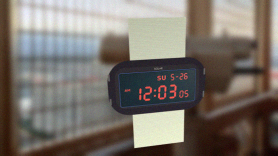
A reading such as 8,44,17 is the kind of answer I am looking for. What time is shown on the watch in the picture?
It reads 12,03,05
